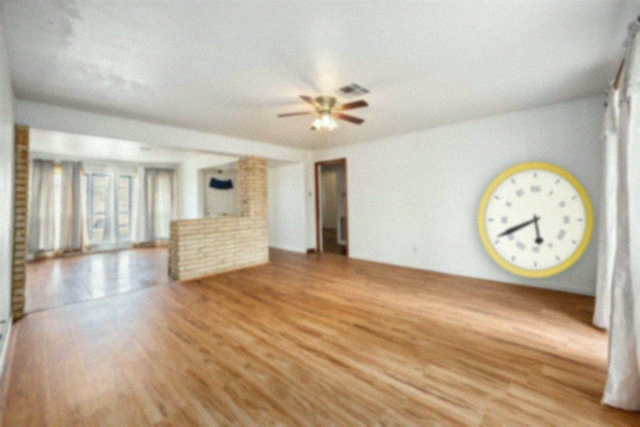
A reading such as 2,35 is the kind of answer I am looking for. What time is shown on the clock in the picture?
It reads 5,41
